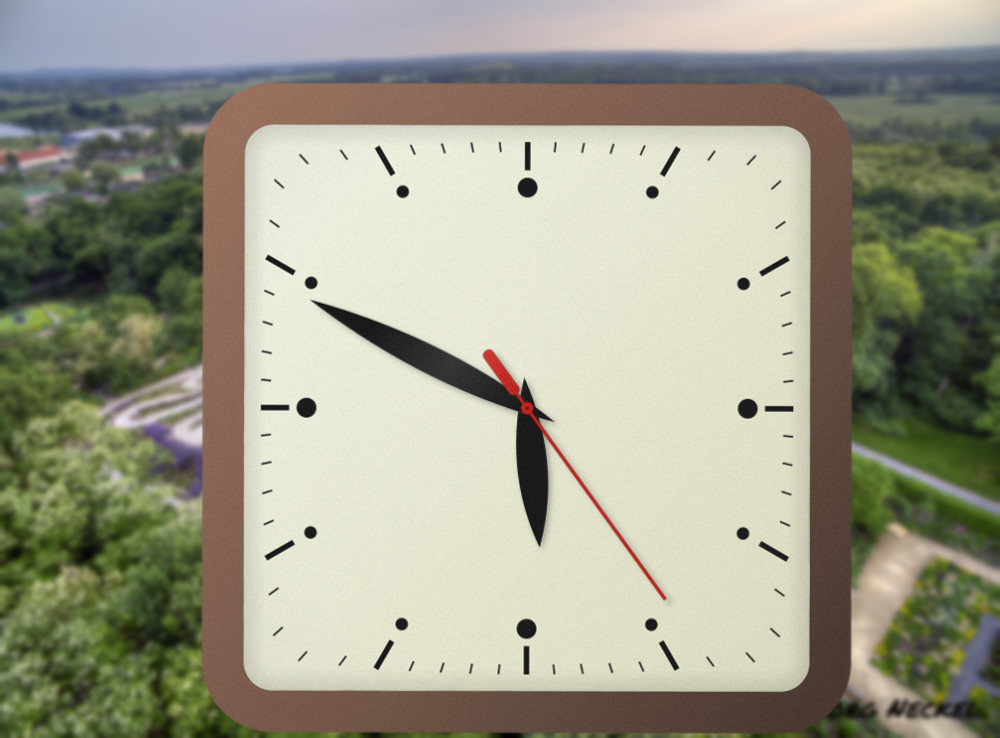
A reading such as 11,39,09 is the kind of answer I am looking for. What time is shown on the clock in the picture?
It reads 5,49,24
